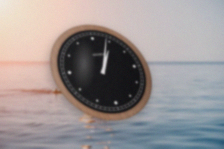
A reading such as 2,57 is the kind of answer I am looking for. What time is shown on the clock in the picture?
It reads 1,04
